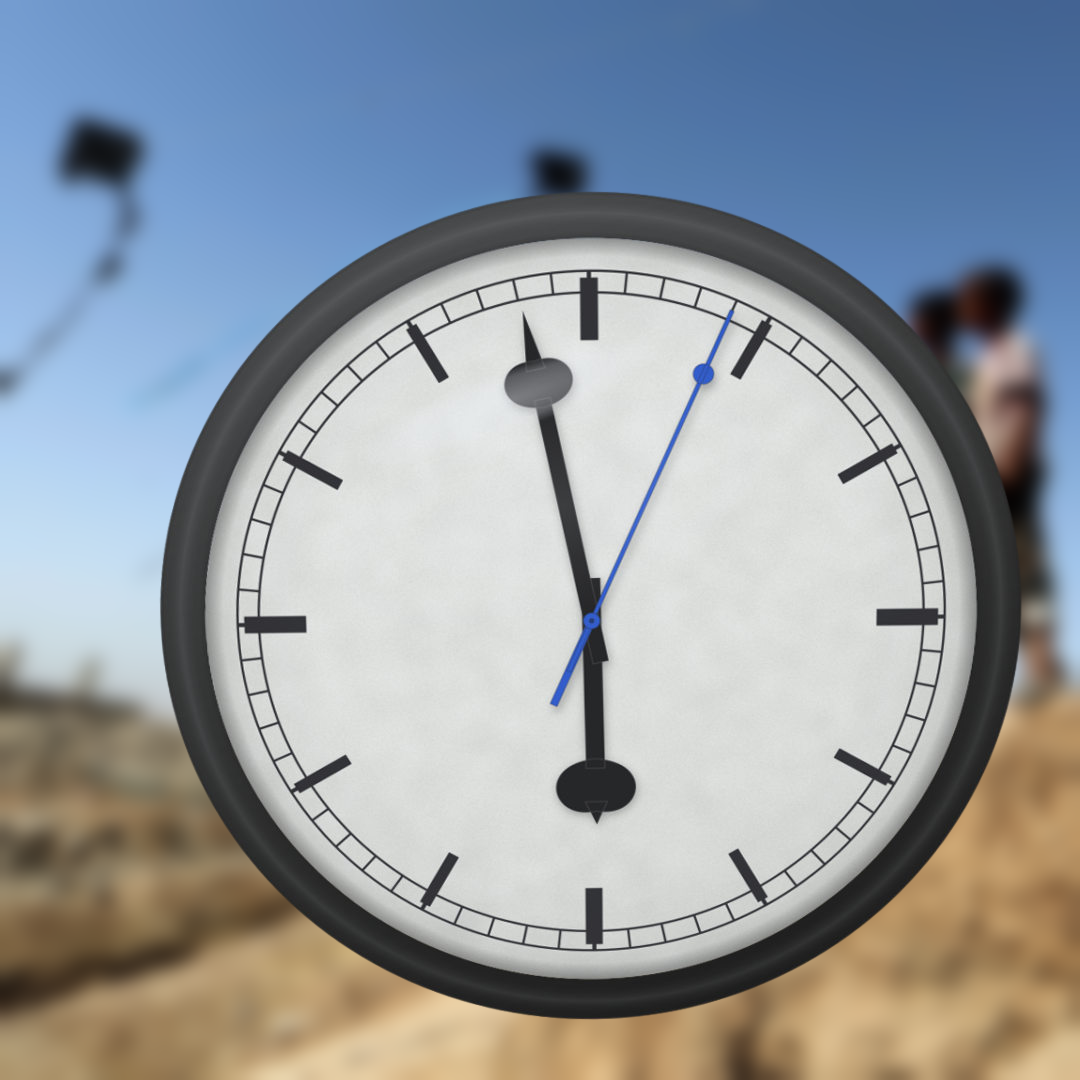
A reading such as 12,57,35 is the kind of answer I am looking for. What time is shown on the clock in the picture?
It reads 5,58,04
